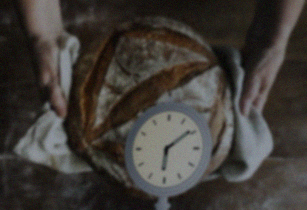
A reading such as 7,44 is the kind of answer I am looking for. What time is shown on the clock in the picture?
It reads 6,09
